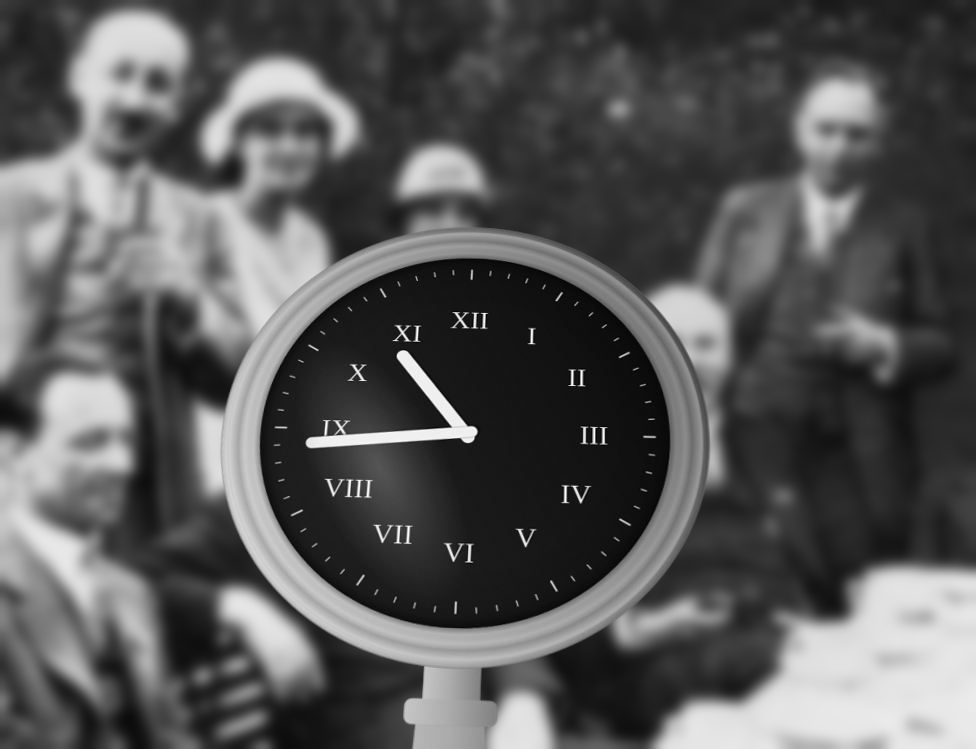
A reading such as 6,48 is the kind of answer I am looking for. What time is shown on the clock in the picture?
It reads 10,44
